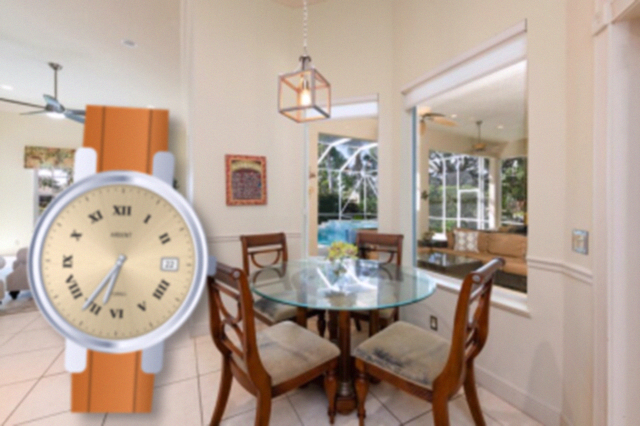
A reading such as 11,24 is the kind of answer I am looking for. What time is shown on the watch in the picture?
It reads 6,36
